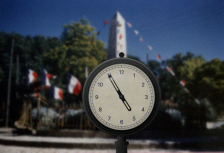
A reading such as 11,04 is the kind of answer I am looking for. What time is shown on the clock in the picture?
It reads 4,55
